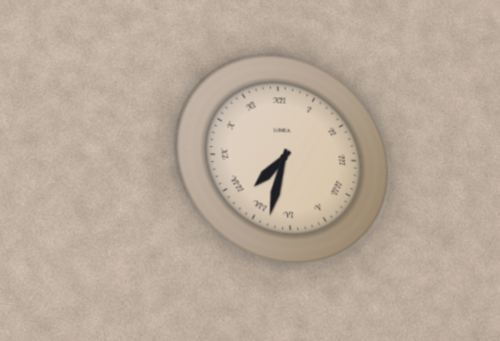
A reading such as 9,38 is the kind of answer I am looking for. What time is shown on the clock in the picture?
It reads 7,33
